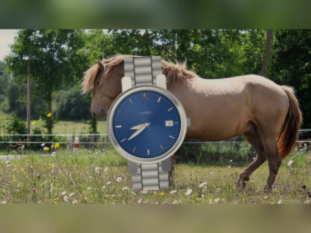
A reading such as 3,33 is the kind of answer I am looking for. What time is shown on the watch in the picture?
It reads 8,39
